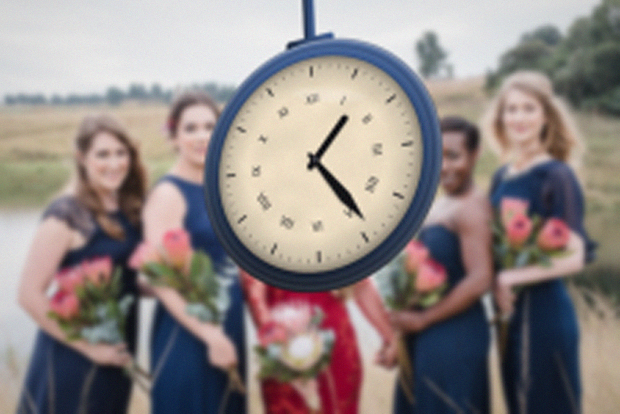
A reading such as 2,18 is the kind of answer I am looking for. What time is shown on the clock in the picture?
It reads 1,24
